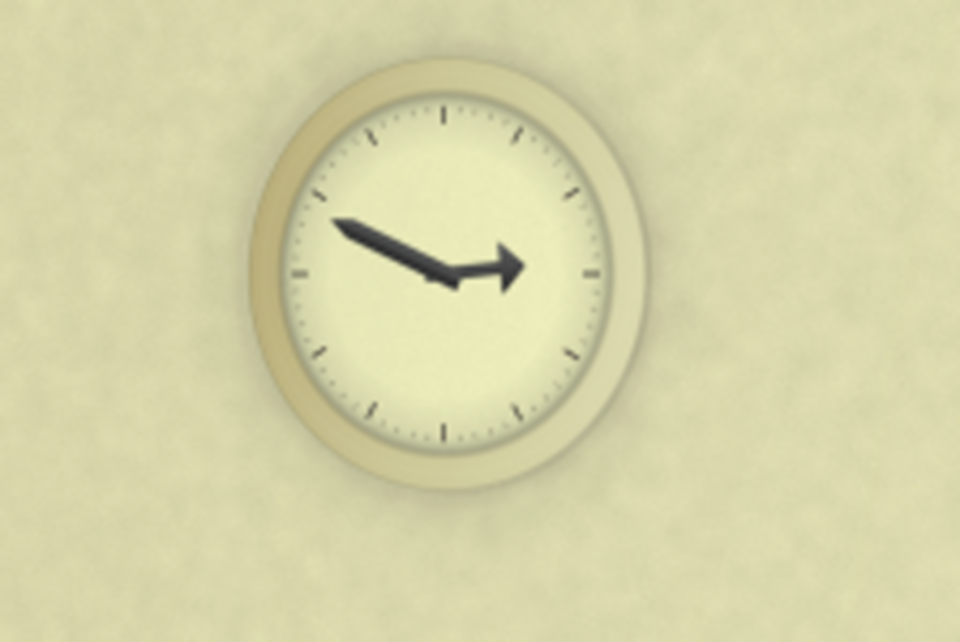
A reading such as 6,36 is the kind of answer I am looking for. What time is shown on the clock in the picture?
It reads 2,49
